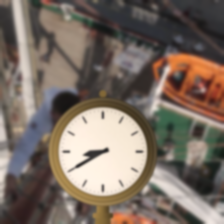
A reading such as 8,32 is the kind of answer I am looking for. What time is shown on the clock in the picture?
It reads 8,40
